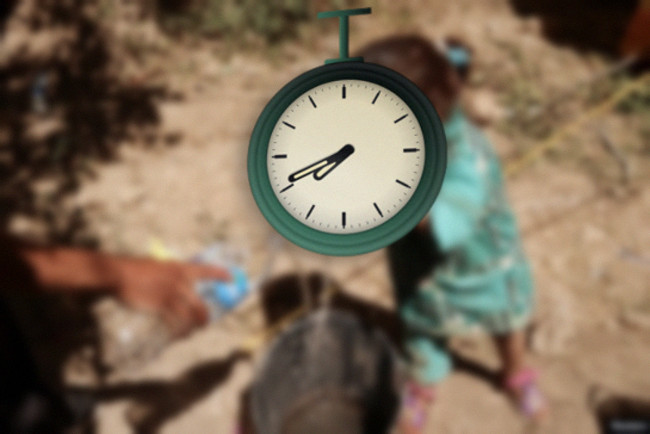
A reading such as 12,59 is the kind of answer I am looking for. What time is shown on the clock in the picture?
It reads 7,41
